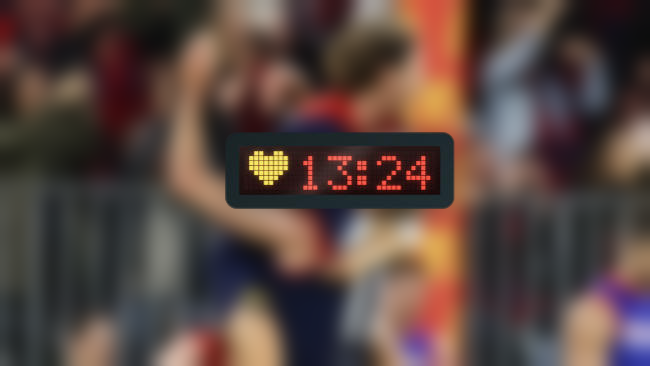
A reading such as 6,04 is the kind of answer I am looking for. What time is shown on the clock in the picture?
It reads 13,24
